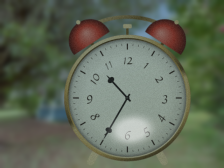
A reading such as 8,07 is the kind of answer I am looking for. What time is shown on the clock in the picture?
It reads 10,35
